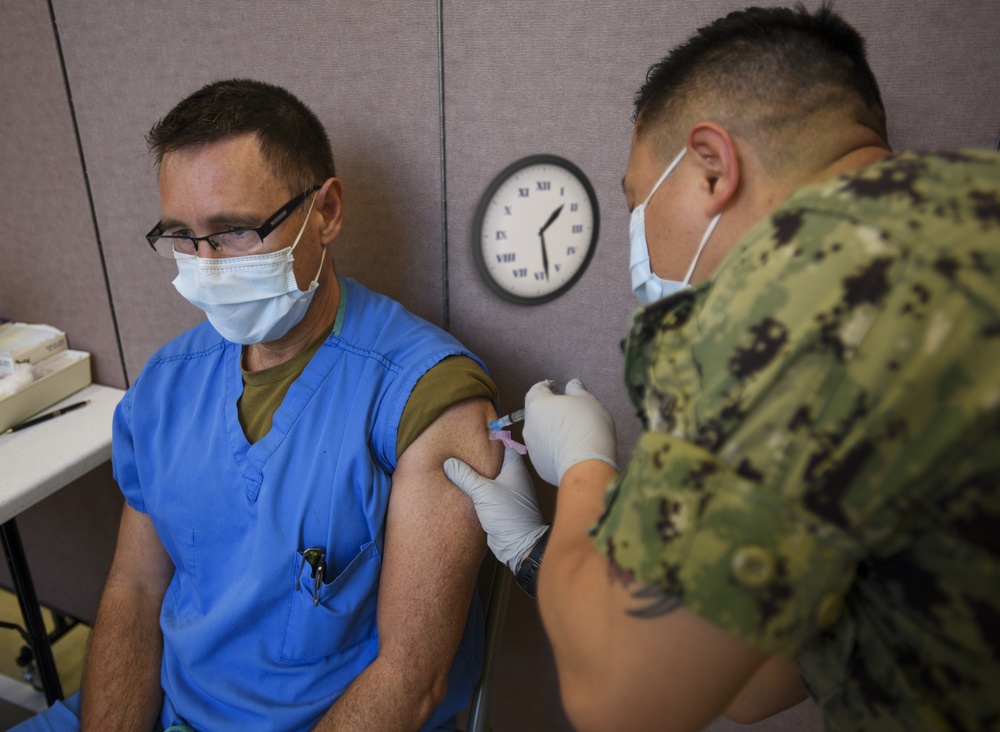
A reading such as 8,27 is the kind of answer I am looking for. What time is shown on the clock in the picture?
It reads 1,28
